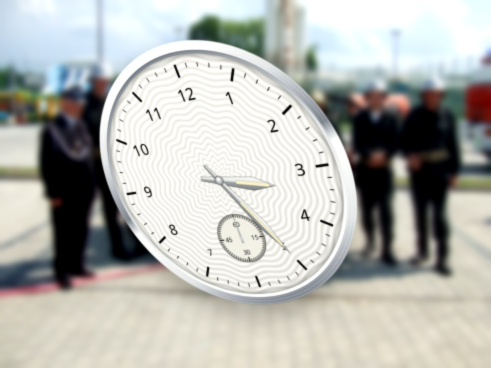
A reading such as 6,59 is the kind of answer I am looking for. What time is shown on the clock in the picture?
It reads 3,25
